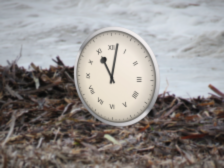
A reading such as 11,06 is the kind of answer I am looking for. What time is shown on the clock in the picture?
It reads 11,02
